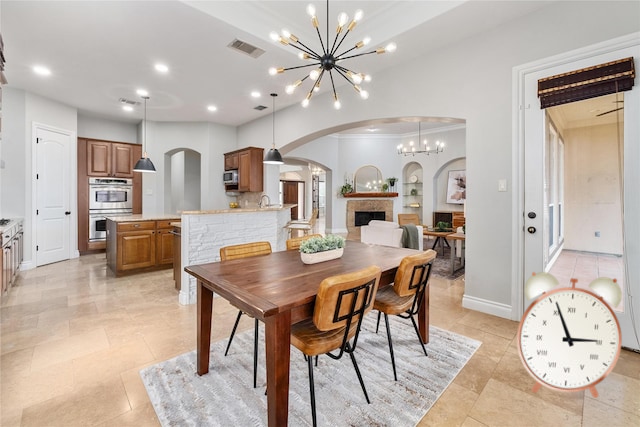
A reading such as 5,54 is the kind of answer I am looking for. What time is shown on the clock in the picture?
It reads 2,56
